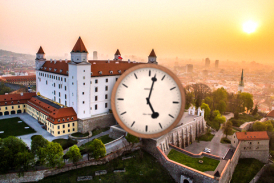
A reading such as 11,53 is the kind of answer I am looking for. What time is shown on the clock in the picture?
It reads 5,02
